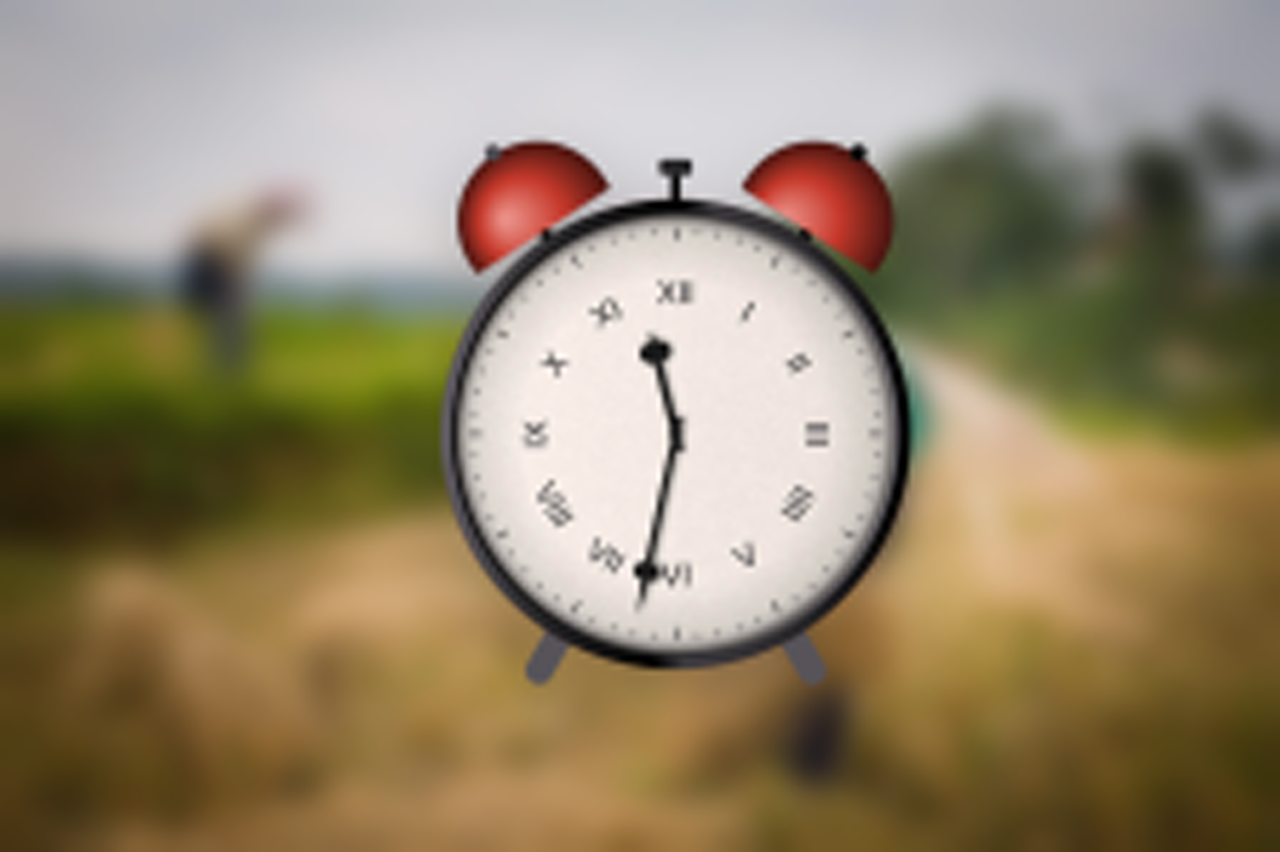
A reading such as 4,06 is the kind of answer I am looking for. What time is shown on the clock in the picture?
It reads 11,32
